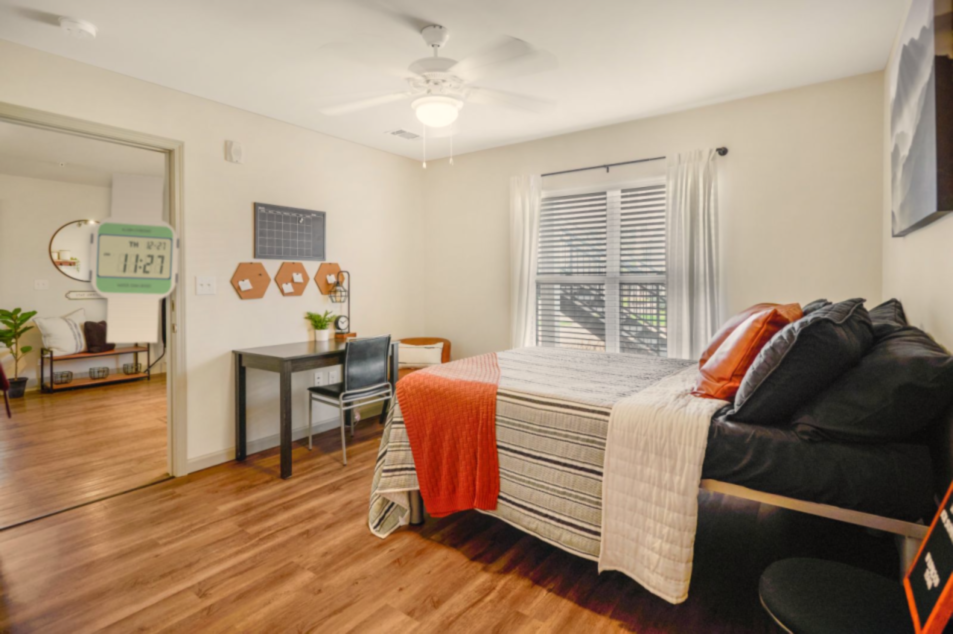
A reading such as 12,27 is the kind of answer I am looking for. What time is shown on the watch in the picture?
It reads 11,27
